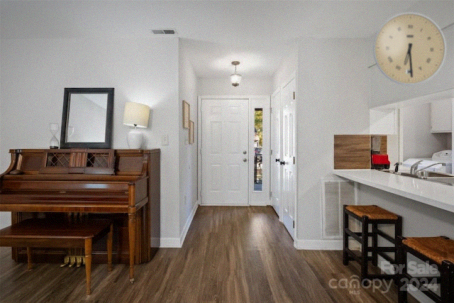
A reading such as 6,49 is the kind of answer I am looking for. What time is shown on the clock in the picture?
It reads 6,29
